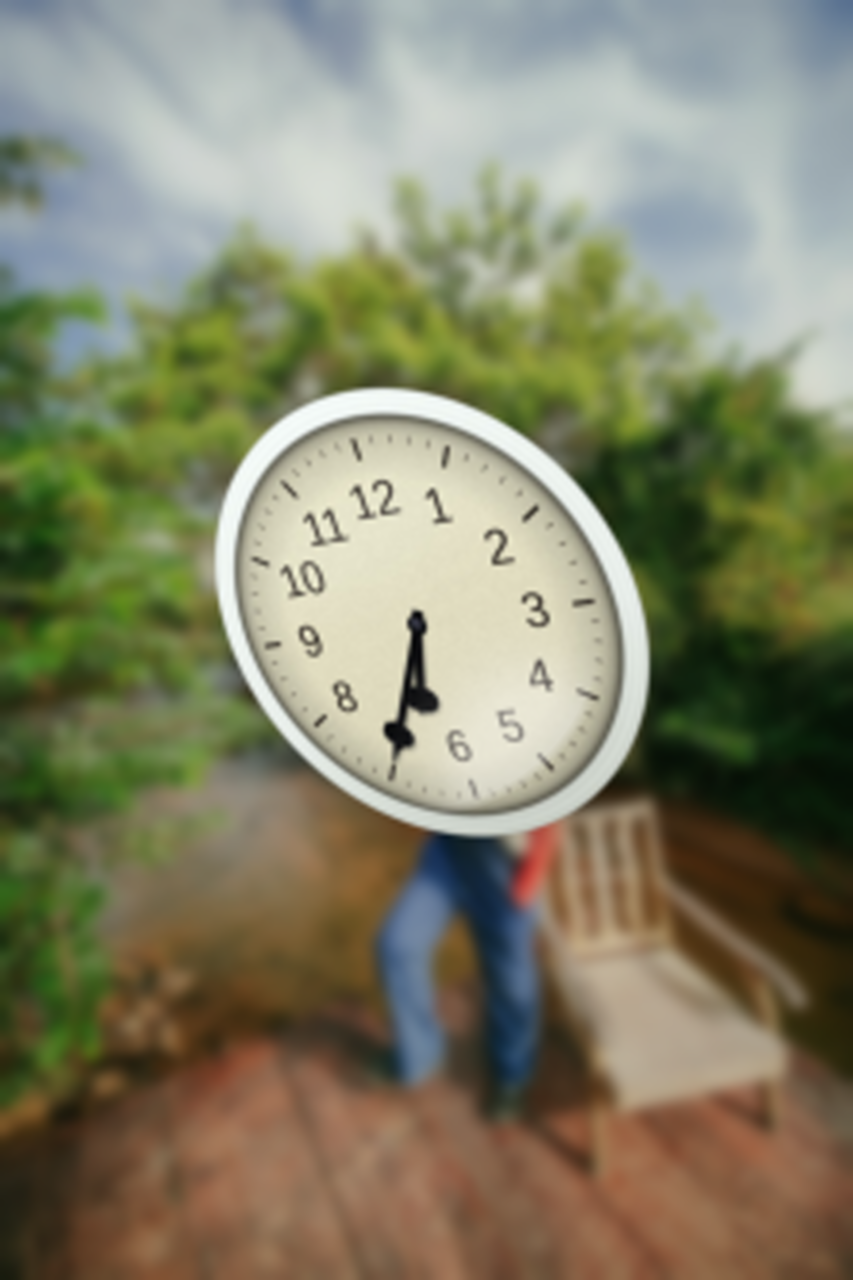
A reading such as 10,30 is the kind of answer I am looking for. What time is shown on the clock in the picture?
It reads 6,35
